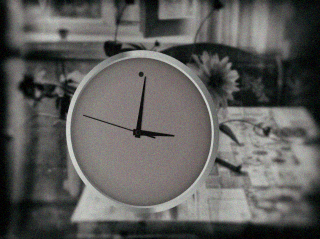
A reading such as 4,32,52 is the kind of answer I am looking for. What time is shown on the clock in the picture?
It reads 3,00,47
